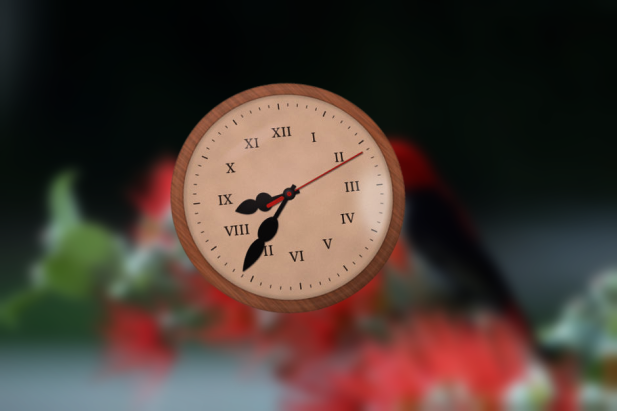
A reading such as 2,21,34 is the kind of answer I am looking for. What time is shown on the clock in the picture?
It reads 8,36,11
